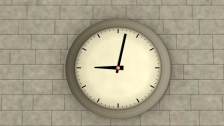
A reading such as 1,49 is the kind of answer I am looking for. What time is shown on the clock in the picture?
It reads 9,02
